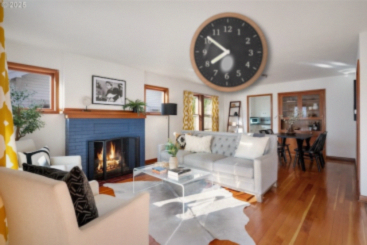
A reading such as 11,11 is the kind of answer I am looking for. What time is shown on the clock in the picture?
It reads 7,51
